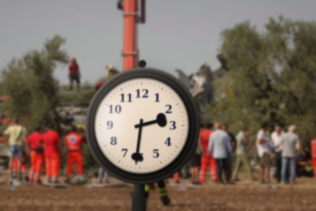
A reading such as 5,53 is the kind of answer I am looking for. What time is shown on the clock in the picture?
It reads 2,31
